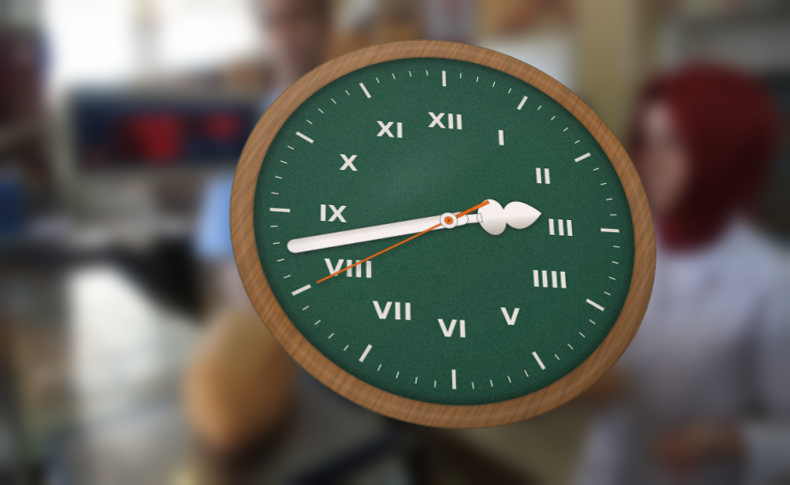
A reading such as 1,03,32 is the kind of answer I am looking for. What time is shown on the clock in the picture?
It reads 2,42,40
